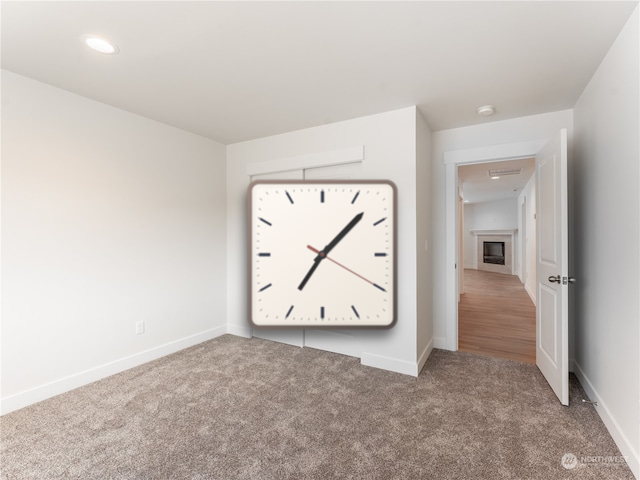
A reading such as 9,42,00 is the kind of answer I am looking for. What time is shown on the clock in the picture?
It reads 7,07,20
